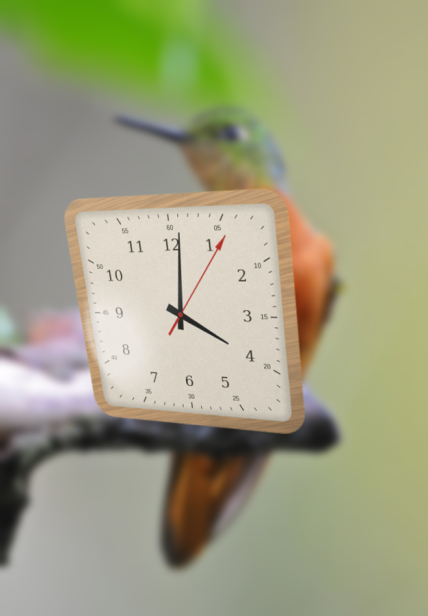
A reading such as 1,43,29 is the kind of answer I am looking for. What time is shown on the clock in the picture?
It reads 4,01,06
